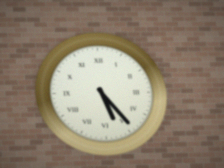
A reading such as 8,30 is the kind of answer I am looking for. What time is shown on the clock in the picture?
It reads 5,24
